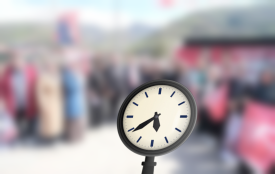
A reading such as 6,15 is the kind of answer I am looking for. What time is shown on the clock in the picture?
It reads 5,39
